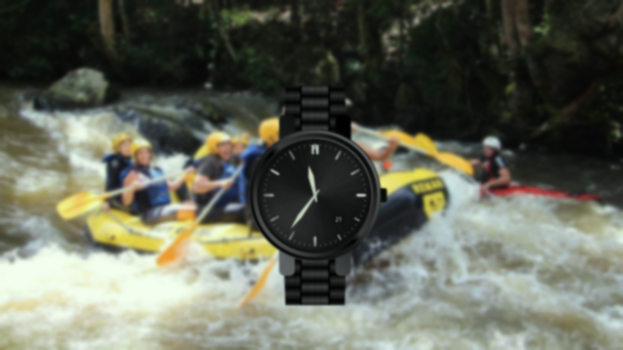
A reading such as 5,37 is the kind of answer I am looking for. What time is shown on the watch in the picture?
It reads 11,36
